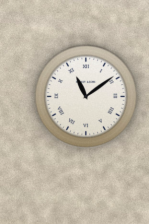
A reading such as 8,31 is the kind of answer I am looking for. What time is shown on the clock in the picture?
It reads 11,09
